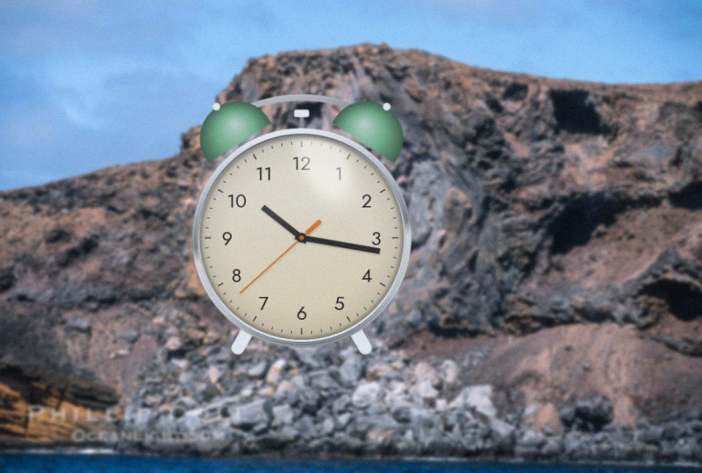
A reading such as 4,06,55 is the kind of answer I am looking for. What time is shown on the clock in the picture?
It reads 10,16,38
